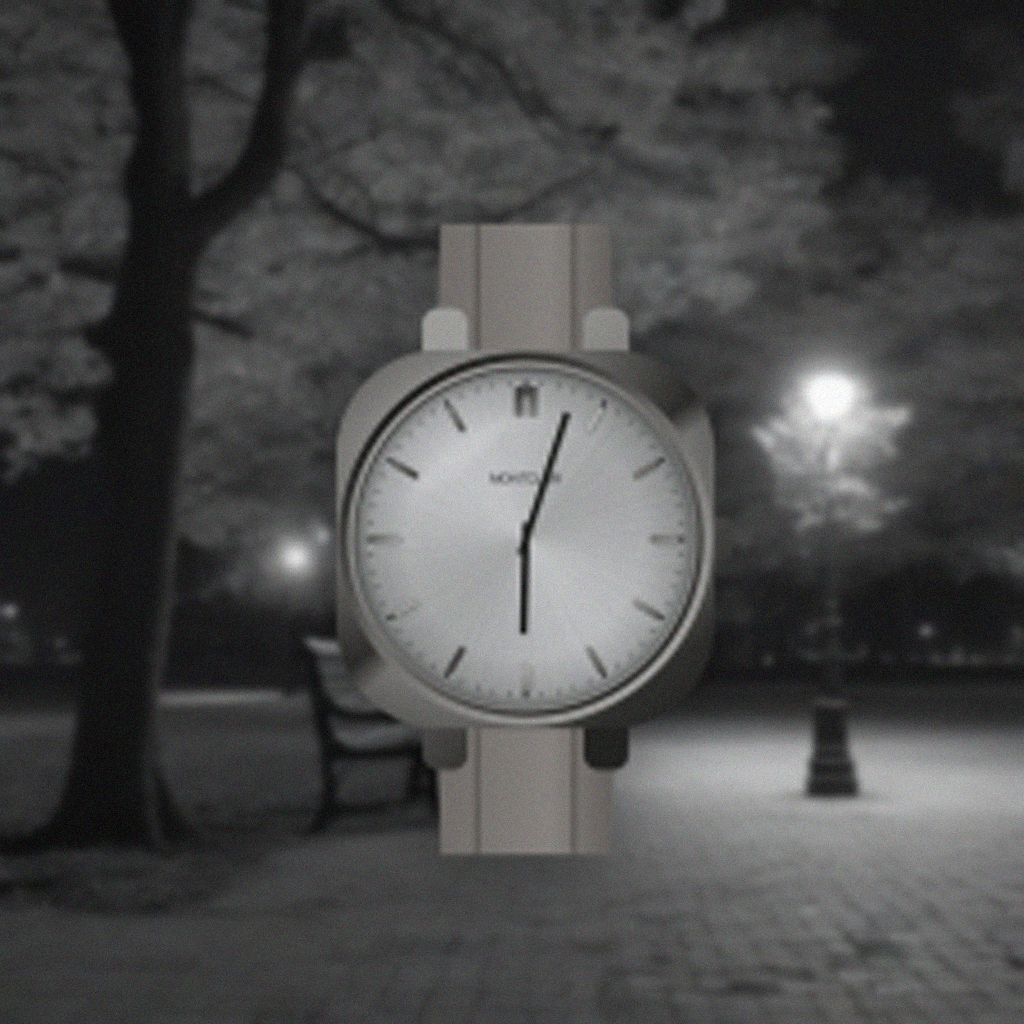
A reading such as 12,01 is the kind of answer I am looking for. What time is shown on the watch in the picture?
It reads 6,03
